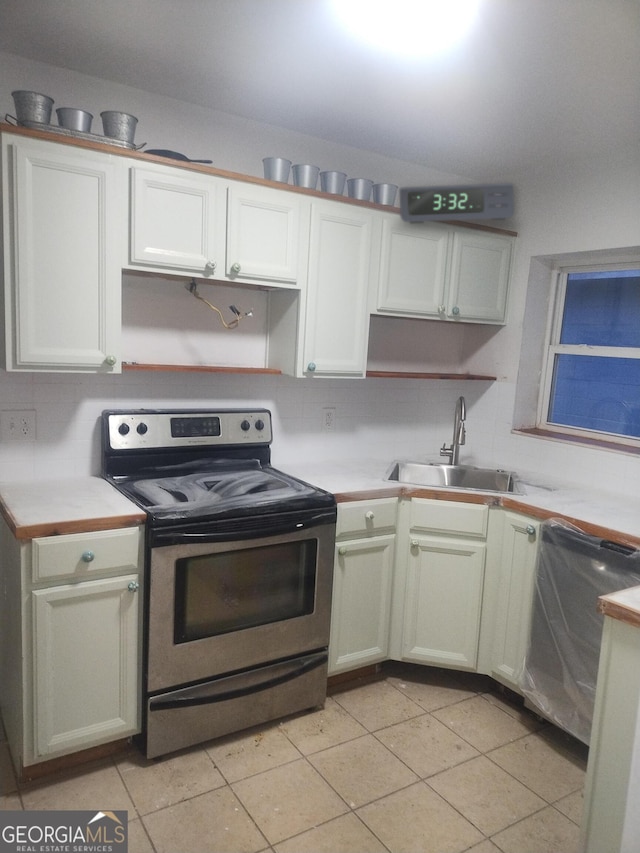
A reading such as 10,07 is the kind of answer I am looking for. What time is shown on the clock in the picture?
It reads 3,32
